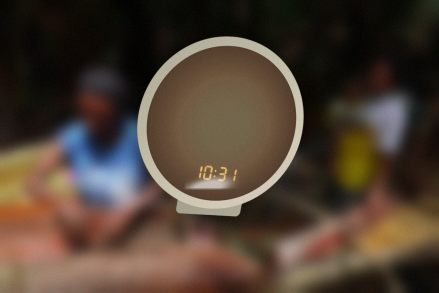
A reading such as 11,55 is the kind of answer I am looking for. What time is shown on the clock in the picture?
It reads 10,31
